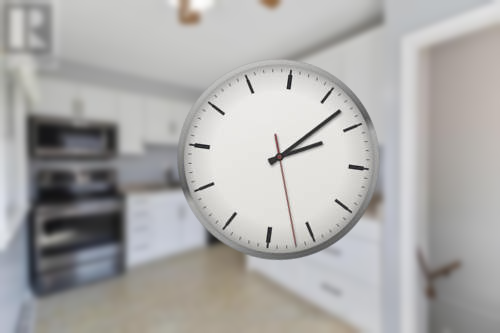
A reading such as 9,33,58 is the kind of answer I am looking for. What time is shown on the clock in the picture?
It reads 2,07,27
